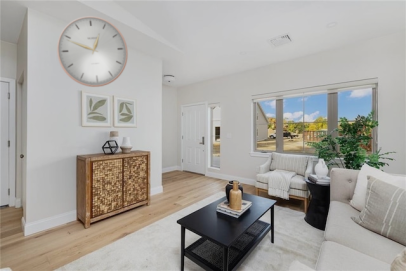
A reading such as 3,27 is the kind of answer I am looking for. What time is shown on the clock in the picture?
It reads 12,49
